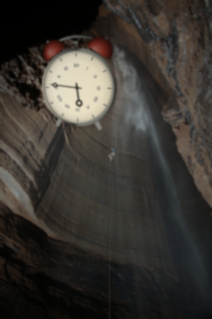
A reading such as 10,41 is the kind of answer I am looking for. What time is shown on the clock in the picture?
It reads 5,46
